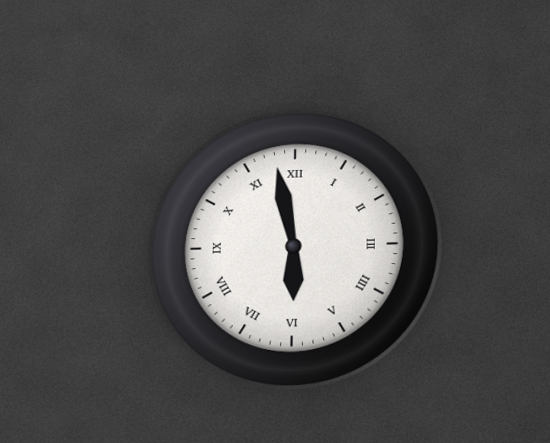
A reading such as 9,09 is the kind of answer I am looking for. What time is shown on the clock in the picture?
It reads 5,58
